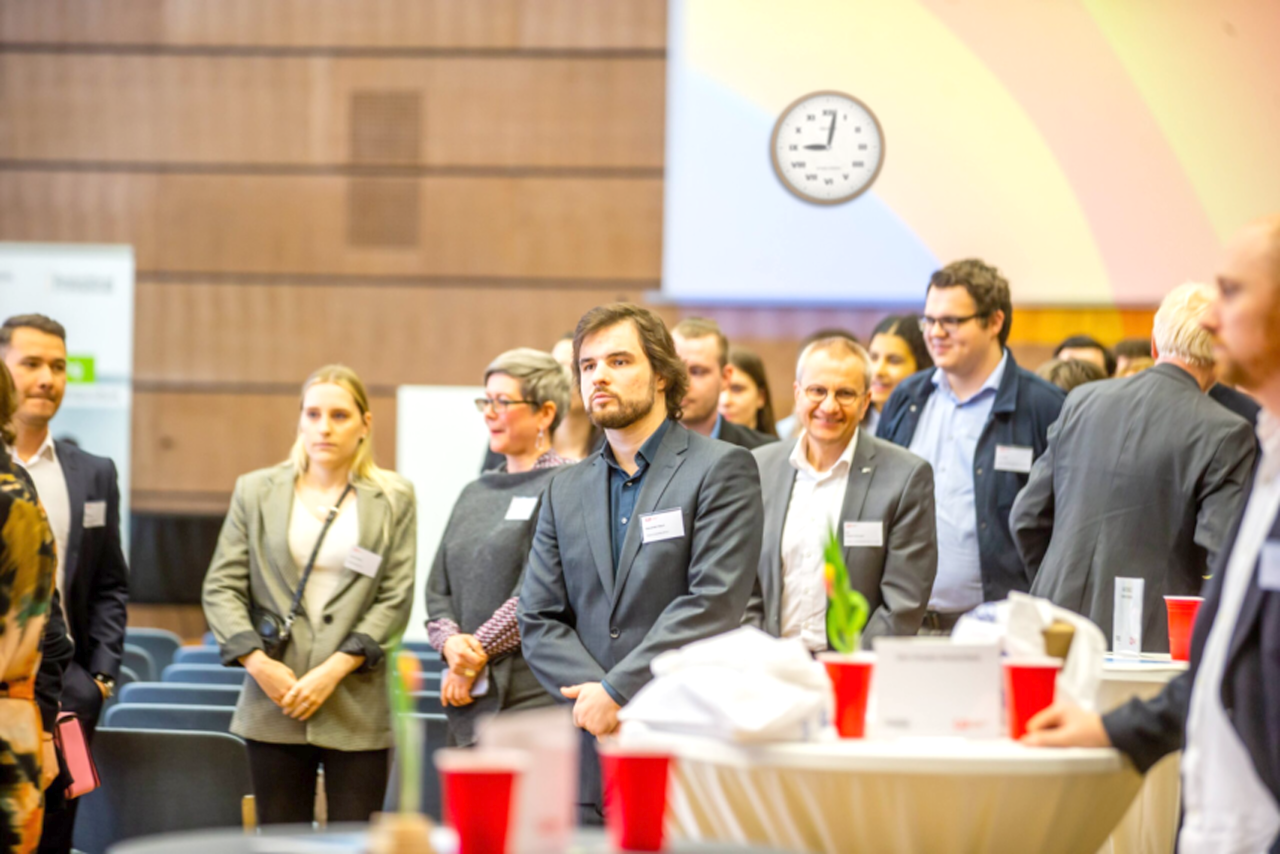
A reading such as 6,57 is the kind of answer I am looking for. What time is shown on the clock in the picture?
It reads 9,02
